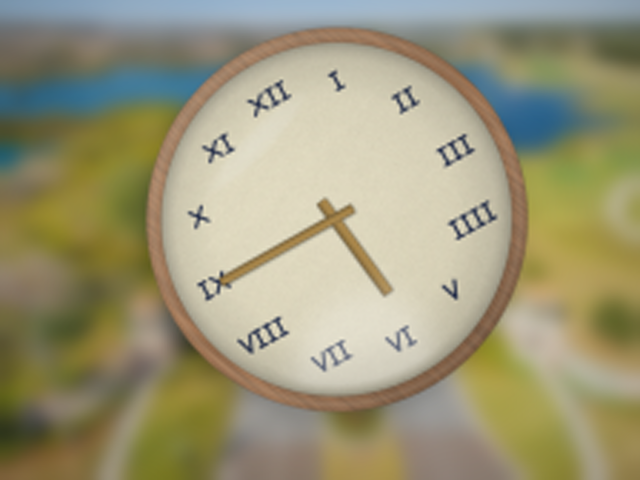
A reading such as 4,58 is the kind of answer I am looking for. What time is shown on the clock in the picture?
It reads 5,45
